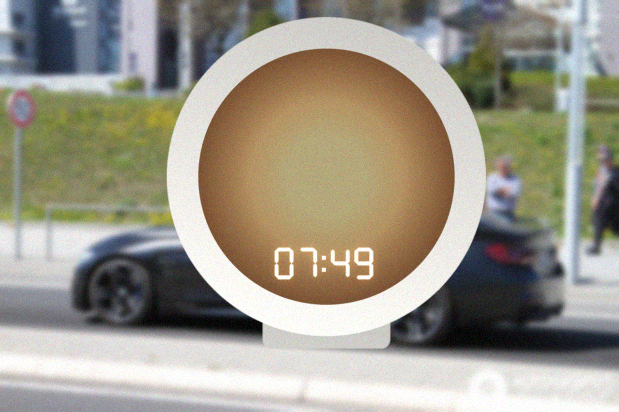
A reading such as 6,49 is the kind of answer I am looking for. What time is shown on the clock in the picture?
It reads 7,49
